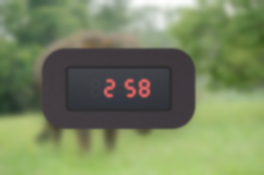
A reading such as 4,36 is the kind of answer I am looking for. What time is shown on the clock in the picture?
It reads 2,58
